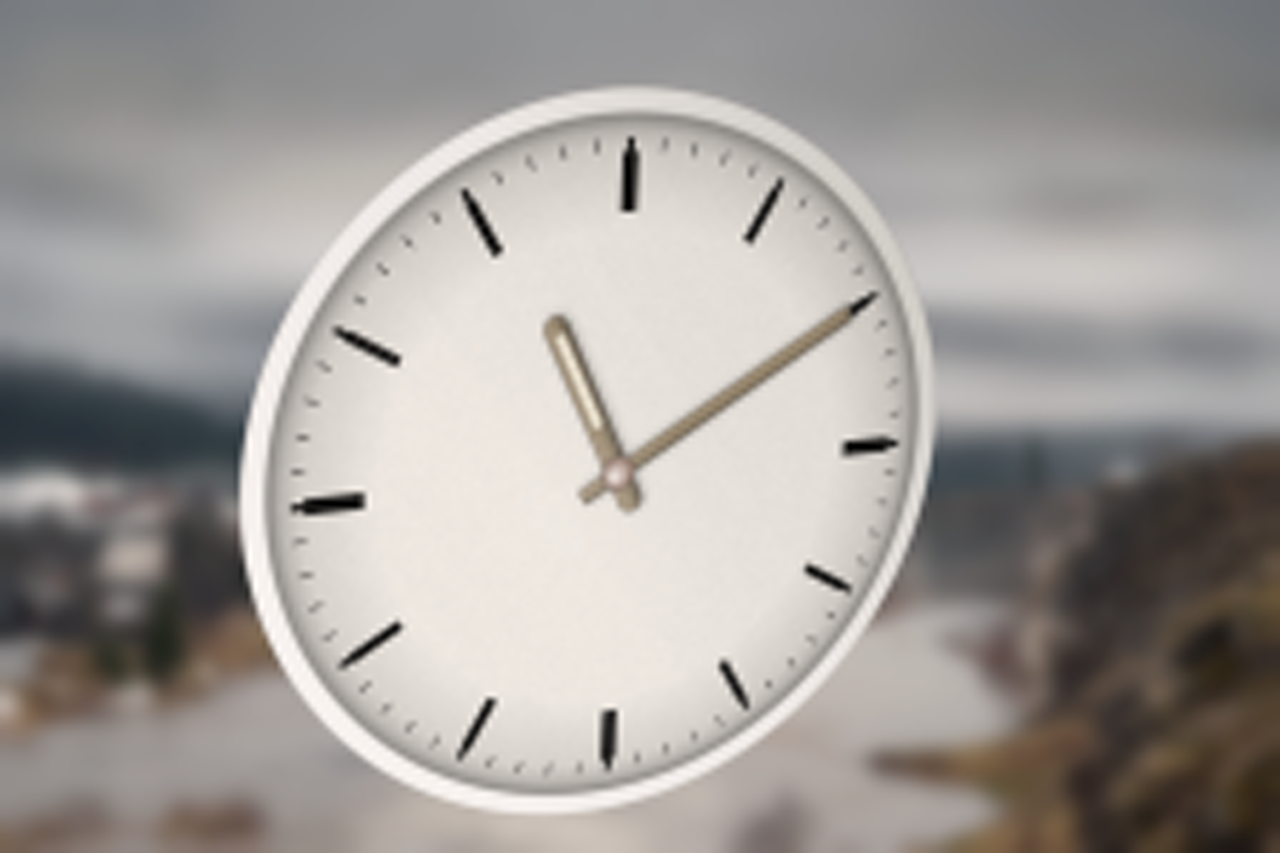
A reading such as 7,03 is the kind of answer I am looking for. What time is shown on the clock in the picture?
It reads 11,10
